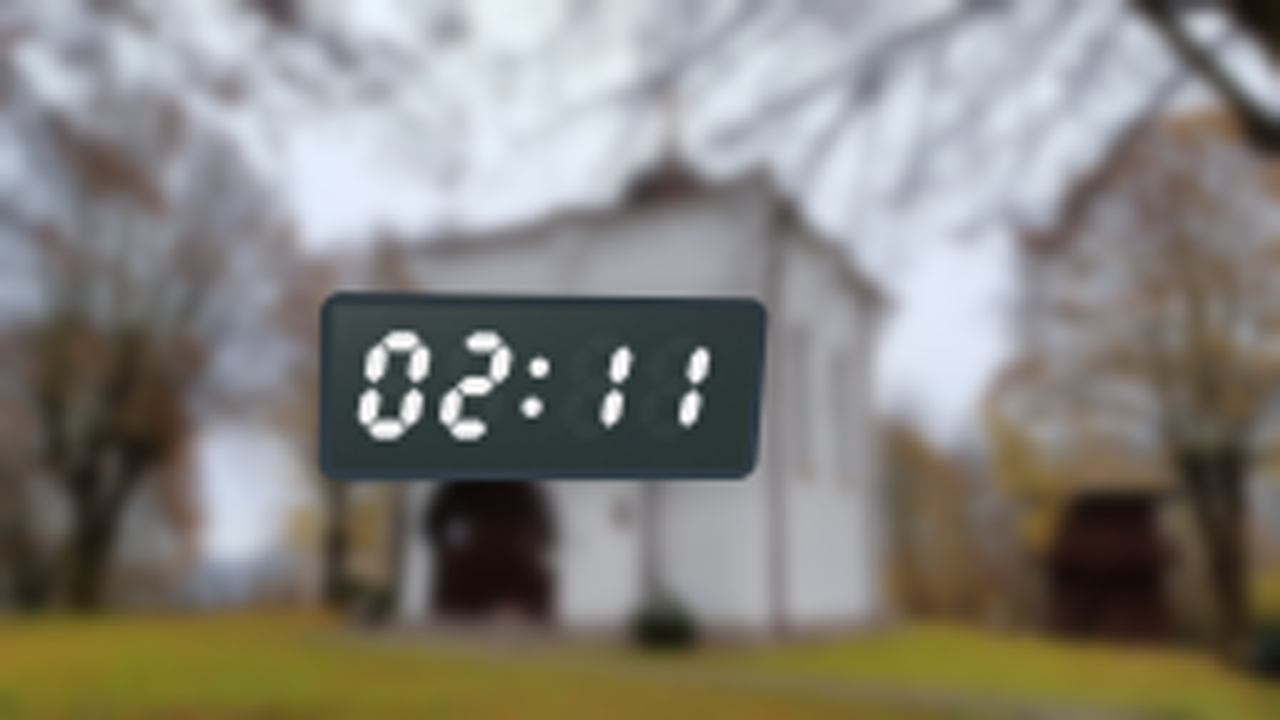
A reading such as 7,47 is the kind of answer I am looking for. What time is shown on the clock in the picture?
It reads 2,11
